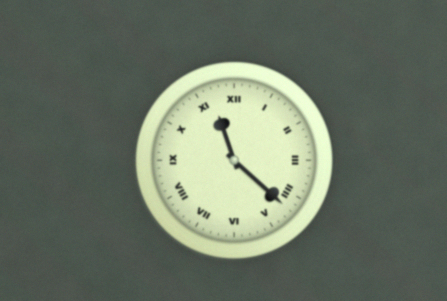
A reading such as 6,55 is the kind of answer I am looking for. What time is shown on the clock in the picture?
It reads 11,22
